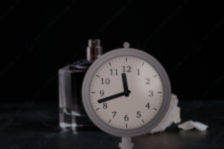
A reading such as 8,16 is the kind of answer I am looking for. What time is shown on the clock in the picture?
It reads 11,42
